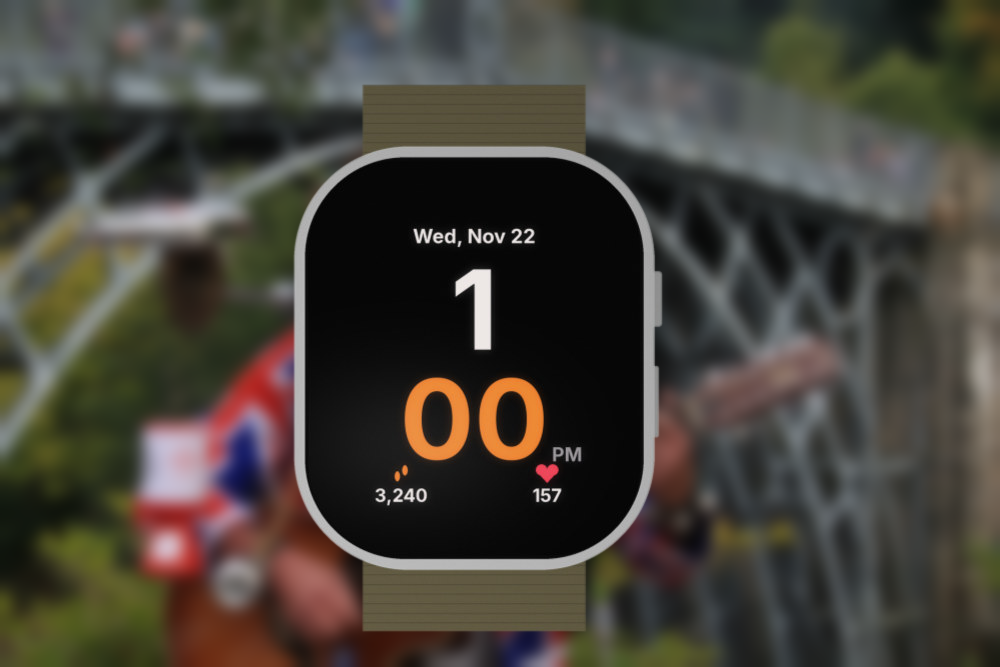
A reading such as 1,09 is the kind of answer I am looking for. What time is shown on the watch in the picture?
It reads 1,00
